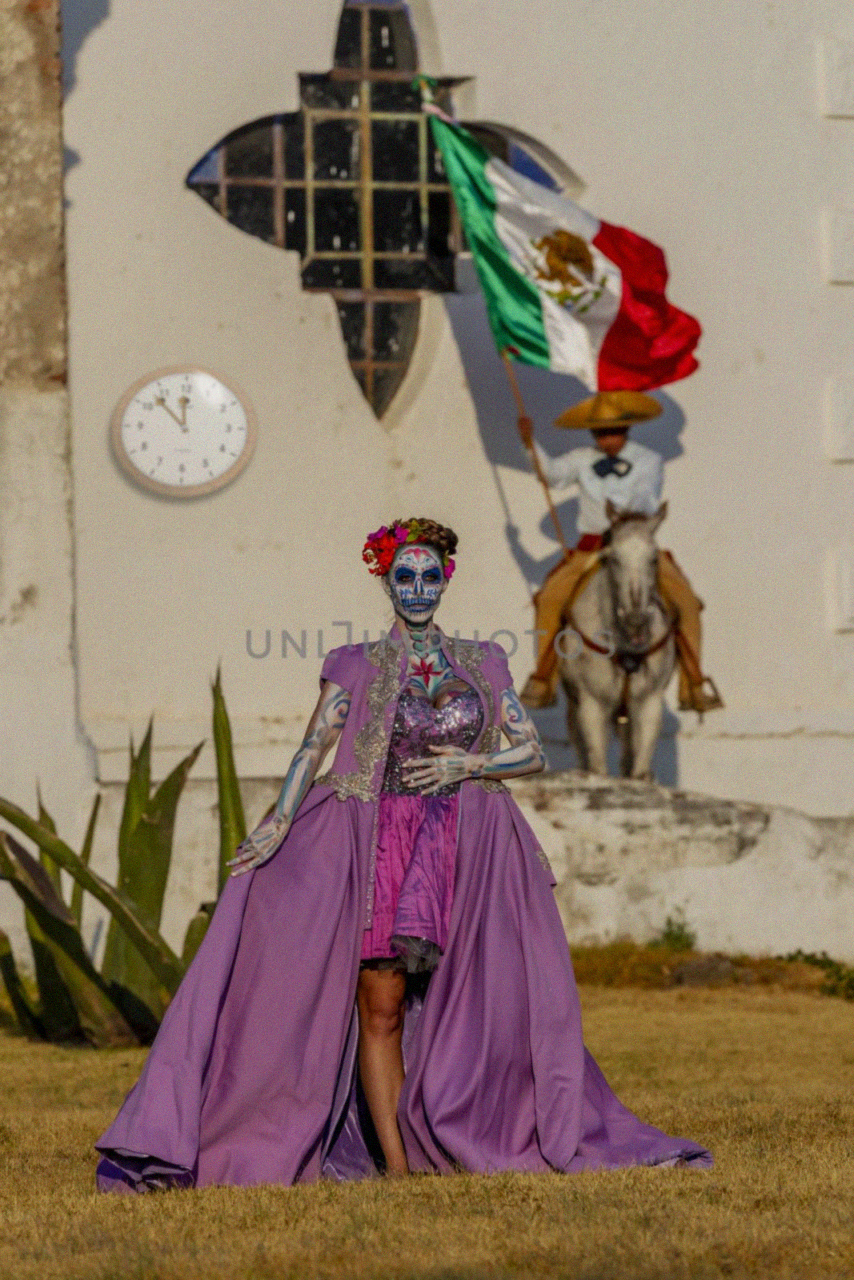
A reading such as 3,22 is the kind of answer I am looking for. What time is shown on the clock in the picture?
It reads 11,53
